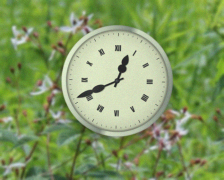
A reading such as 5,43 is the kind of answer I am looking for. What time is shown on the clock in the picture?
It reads 12,41
